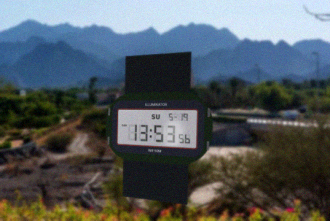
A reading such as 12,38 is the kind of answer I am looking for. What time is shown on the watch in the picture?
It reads 13,53
